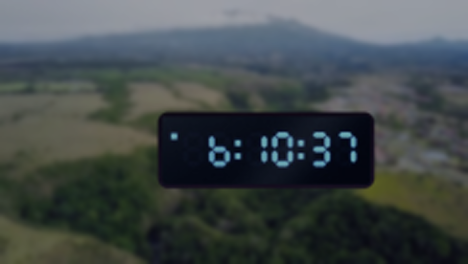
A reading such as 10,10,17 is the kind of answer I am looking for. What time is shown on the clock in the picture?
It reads 6,10,37
